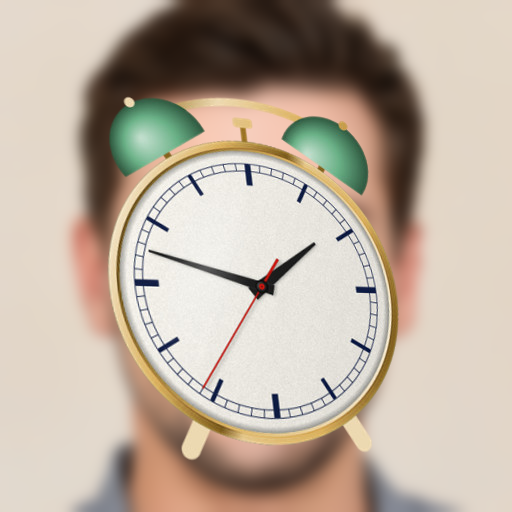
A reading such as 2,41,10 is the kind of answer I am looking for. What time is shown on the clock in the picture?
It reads 1,47,36
